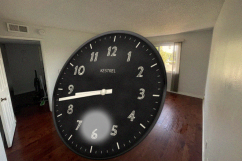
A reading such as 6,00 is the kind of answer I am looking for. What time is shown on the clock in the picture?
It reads 8,43
